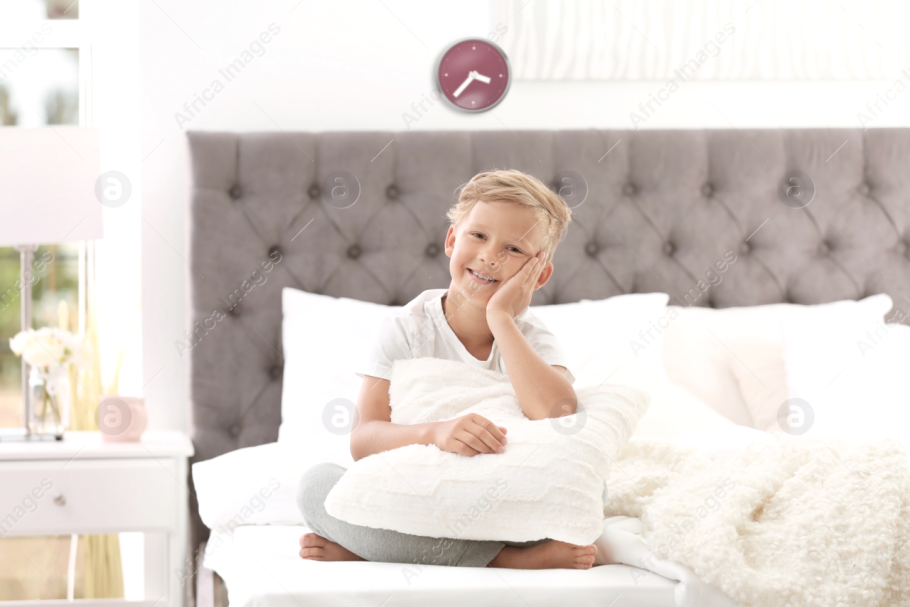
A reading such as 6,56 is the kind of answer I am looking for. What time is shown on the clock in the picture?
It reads 3,37
